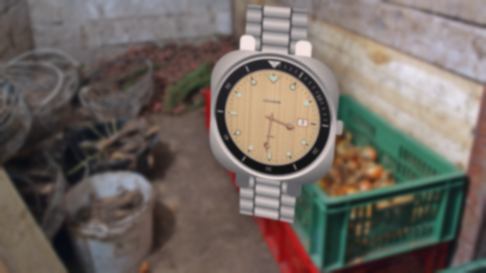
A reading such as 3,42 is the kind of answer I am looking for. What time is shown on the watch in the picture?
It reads 3,31
